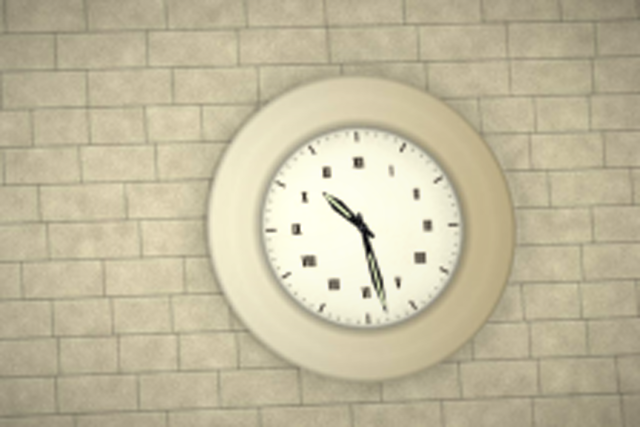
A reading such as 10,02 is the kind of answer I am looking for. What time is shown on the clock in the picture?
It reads 10,28
